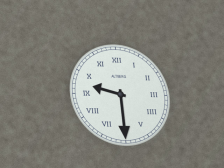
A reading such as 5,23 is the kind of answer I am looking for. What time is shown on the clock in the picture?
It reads 9,30
